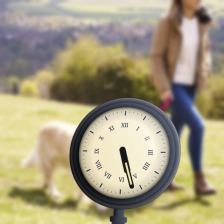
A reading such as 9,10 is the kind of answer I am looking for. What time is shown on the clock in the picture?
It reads 5,27
